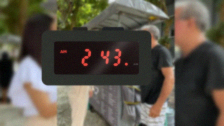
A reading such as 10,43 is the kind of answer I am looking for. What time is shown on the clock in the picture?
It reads 2,43
